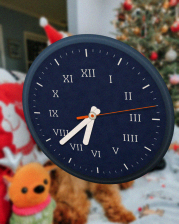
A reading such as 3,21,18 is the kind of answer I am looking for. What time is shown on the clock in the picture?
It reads 6,38,13
